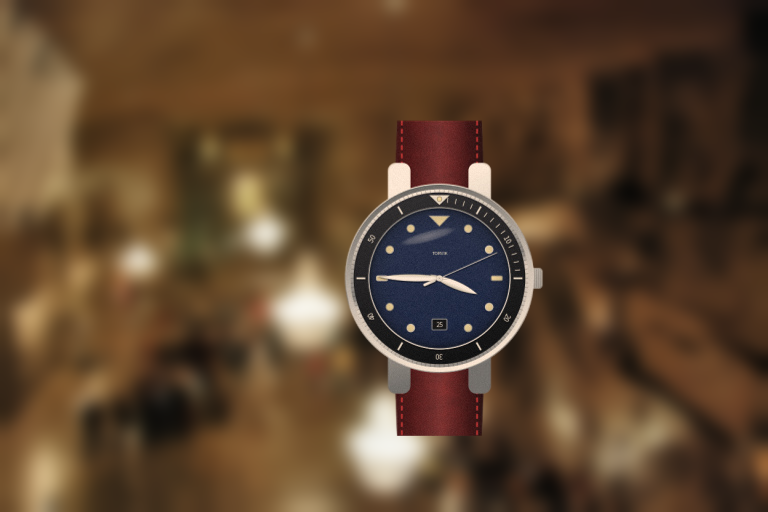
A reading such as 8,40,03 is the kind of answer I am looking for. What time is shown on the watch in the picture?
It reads 3,45,11
